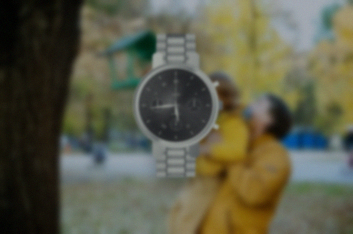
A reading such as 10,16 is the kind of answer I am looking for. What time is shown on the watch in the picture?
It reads 5,44
